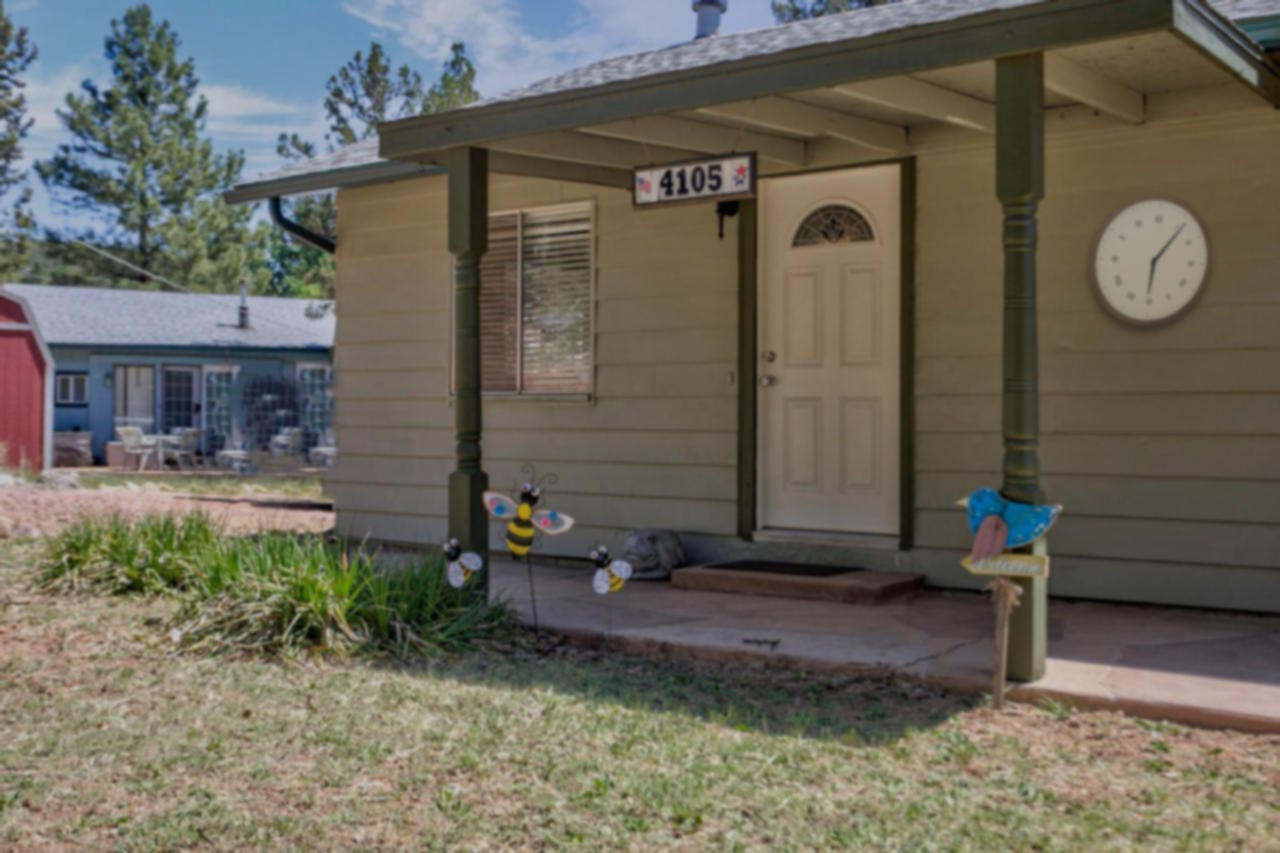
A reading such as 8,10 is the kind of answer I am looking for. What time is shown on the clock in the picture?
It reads 6,06
